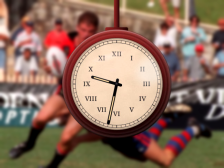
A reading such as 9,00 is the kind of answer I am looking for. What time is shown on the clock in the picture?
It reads 9,32
